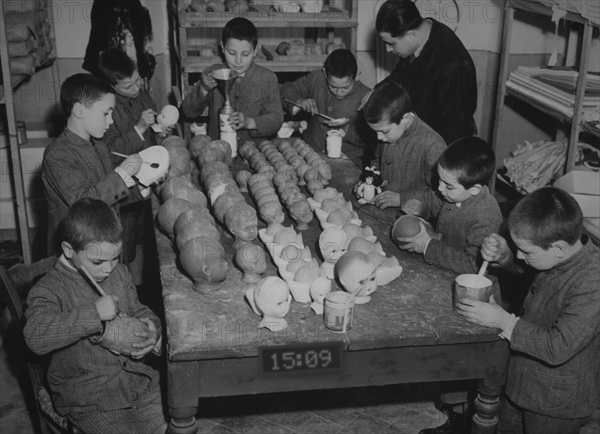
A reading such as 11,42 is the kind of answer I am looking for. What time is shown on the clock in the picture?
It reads 15,09
